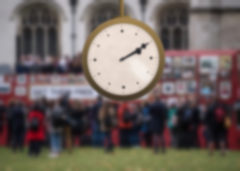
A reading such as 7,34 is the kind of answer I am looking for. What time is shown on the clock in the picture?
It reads 2,10
